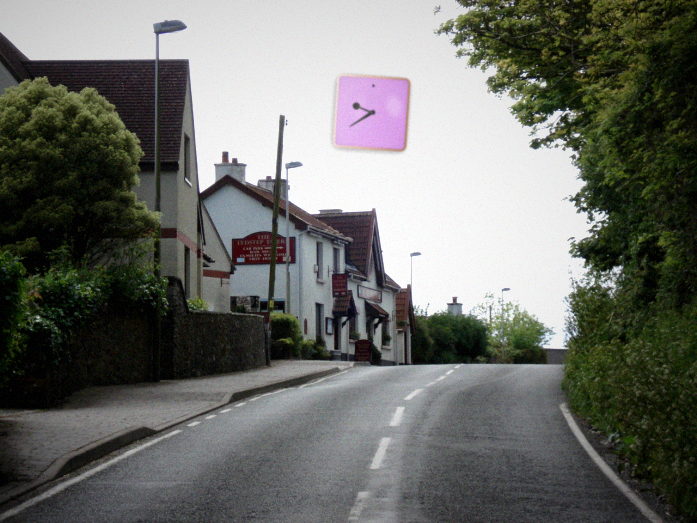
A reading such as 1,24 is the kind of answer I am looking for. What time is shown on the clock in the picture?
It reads 9,39
